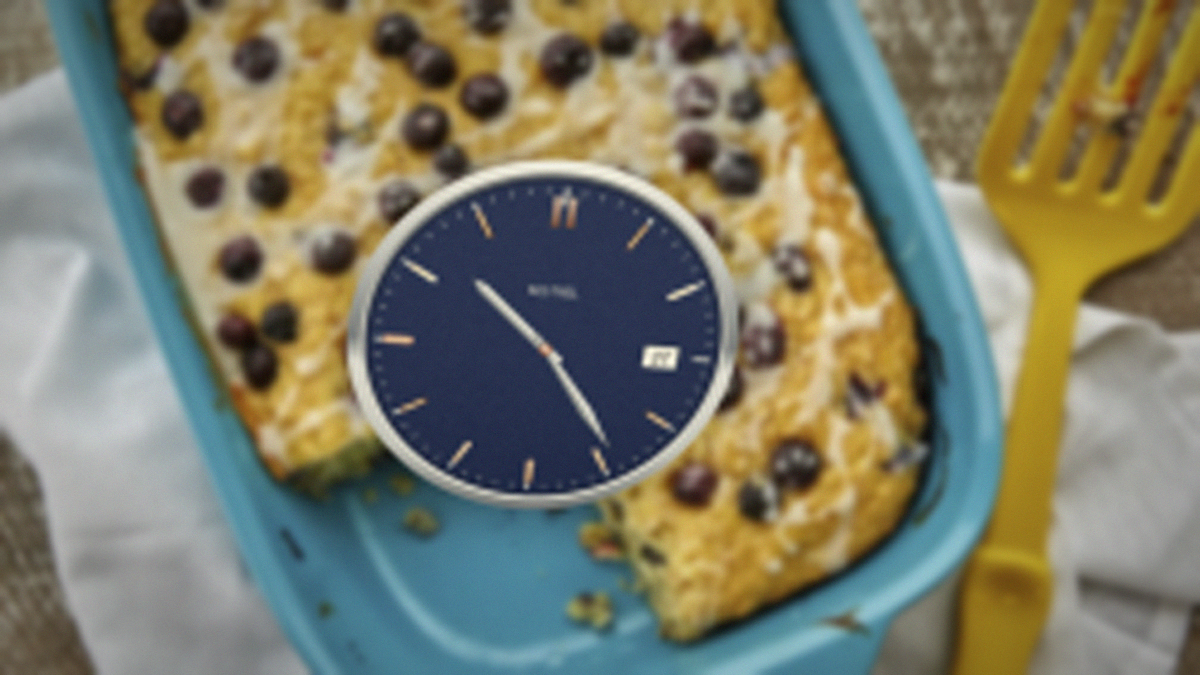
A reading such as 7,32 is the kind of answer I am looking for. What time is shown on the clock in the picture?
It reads 10,24
